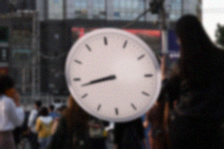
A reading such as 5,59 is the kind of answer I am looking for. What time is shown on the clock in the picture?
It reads 8,43
